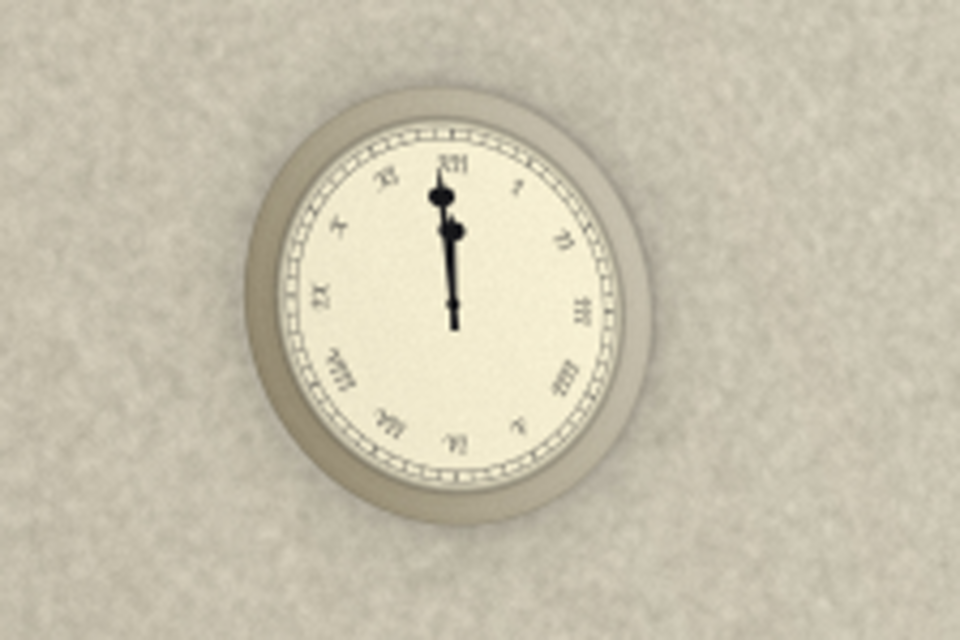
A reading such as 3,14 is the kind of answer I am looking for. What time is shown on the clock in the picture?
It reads 11,59
